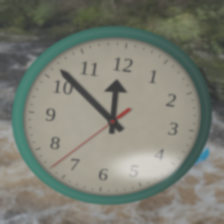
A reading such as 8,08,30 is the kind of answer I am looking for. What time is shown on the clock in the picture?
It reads 11,51,37
